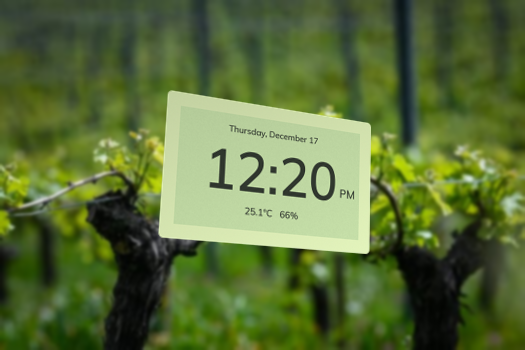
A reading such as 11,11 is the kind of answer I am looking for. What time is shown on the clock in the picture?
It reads 12,20
